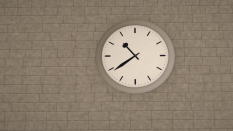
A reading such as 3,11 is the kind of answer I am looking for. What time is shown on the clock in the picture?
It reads 10,39
